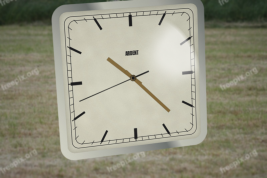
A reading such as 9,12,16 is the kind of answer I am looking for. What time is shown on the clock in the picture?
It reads 10,22,42
